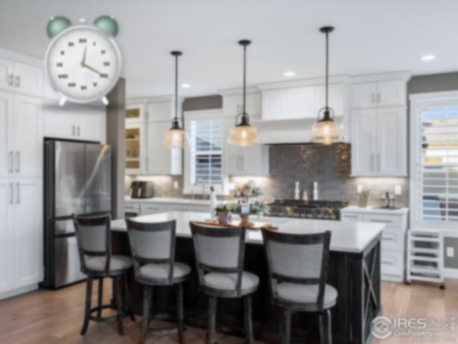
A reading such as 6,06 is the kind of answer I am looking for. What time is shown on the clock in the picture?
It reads 12,20
